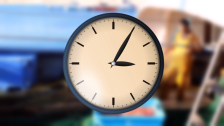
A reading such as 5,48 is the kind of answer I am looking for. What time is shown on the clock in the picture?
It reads 3,05
